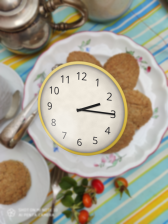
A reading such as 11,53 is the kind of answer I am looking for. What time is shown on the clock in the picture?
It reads 2,15
